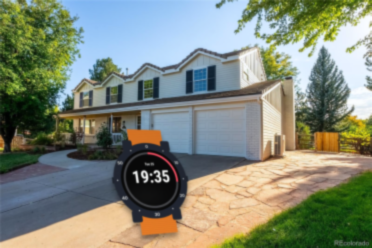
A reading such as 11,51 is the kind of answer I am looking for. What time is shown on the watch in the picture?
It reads 19,35
